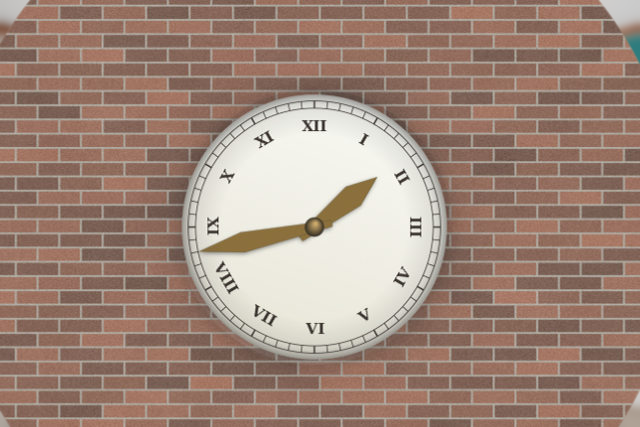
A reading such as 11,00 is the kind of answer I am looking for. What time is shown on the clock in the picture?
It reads 1,43
